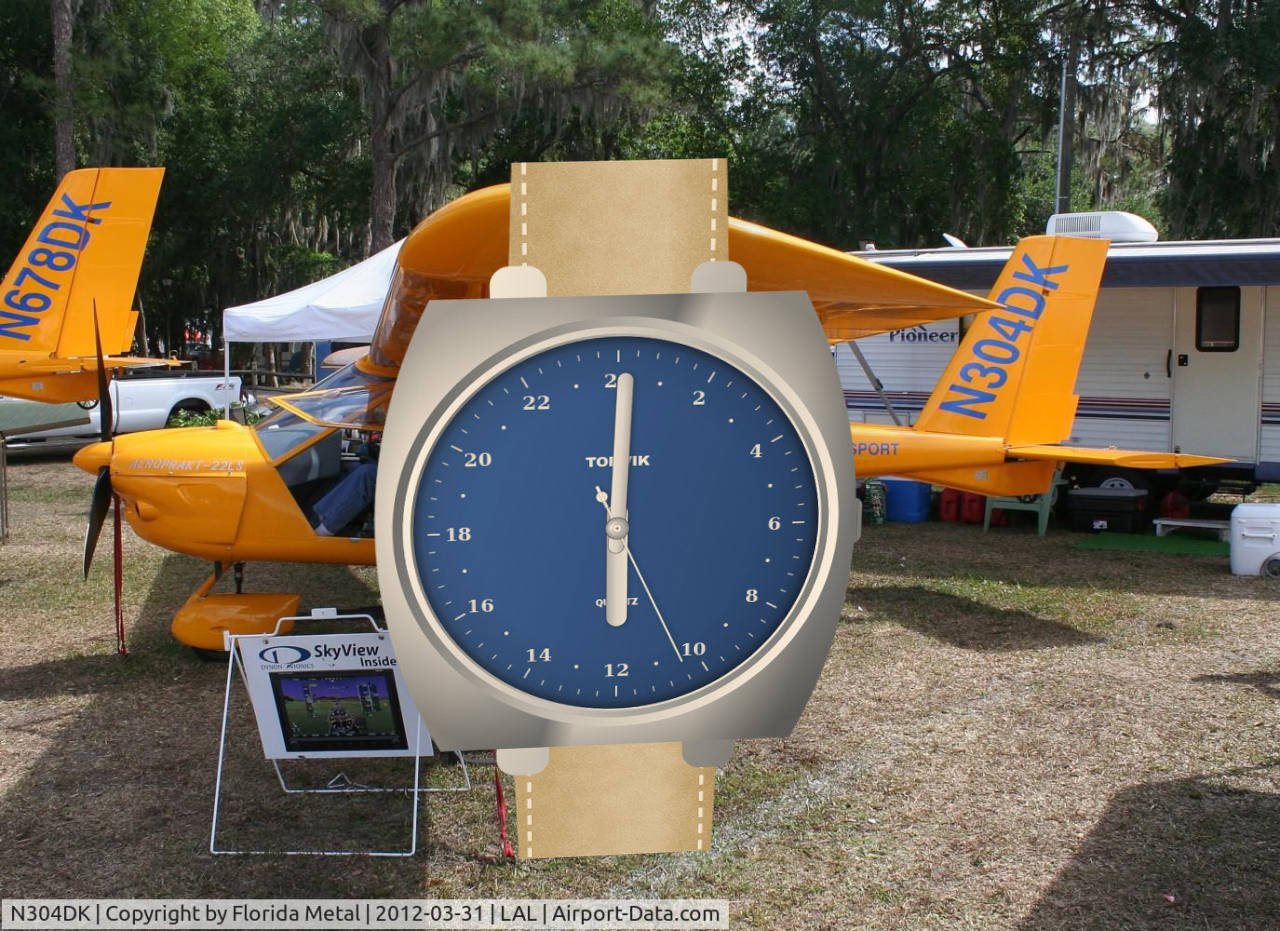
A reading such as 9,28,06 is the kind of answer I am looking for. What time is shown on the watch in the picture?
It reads 12,00,26
